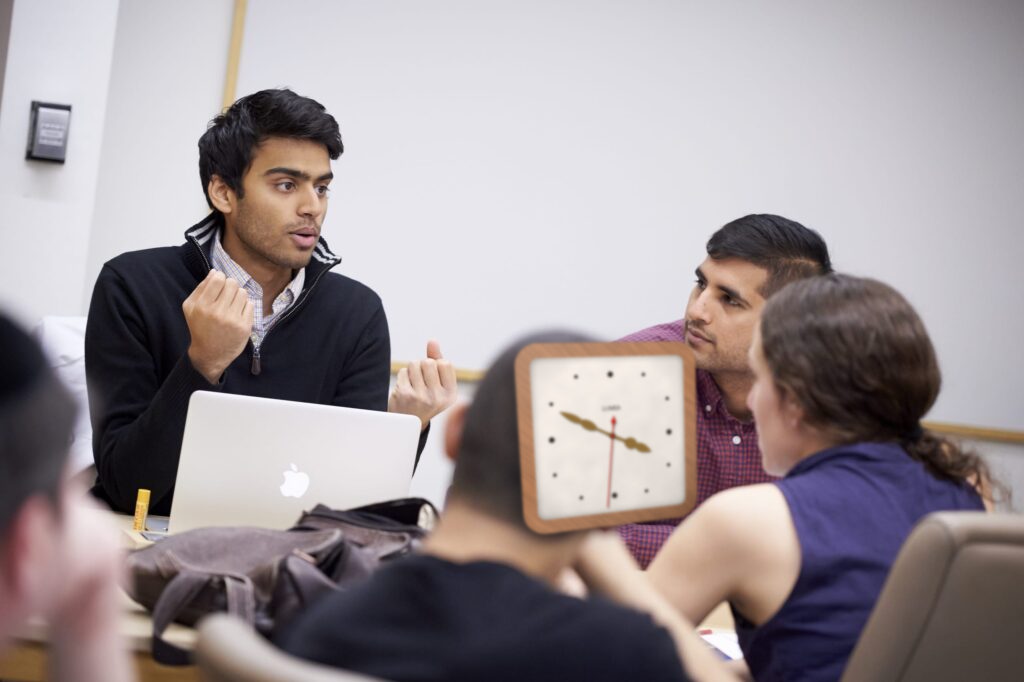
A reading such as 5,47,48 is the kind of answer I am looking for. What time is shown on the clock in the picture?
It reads 3,49,31
